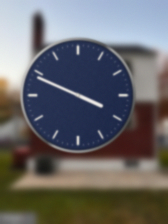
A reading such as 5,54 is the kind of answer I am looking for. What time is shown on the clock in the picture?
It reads 3,49
